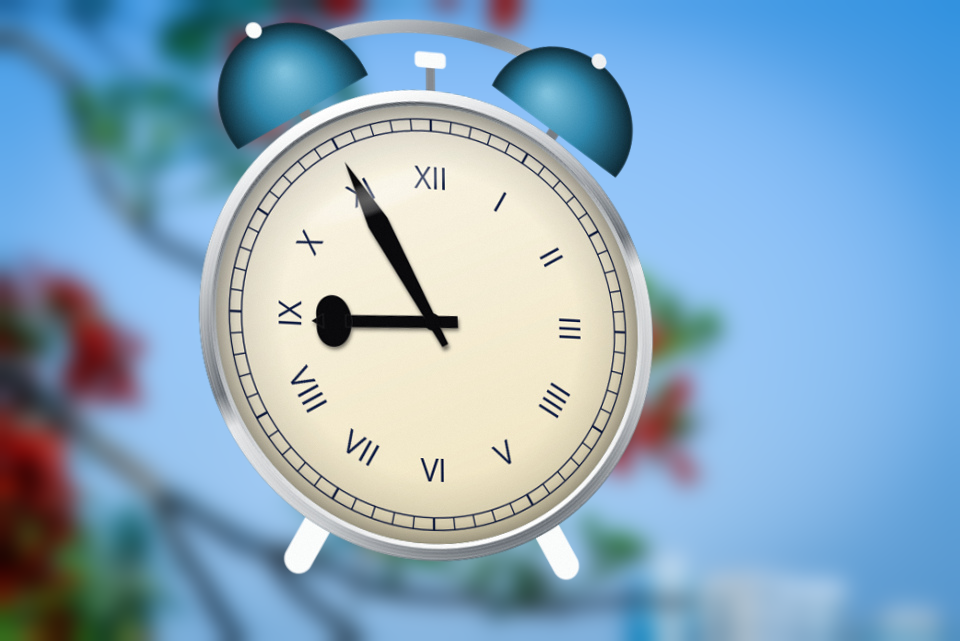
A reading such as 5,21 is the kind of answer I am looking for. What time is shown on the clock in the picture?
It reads 8,55
